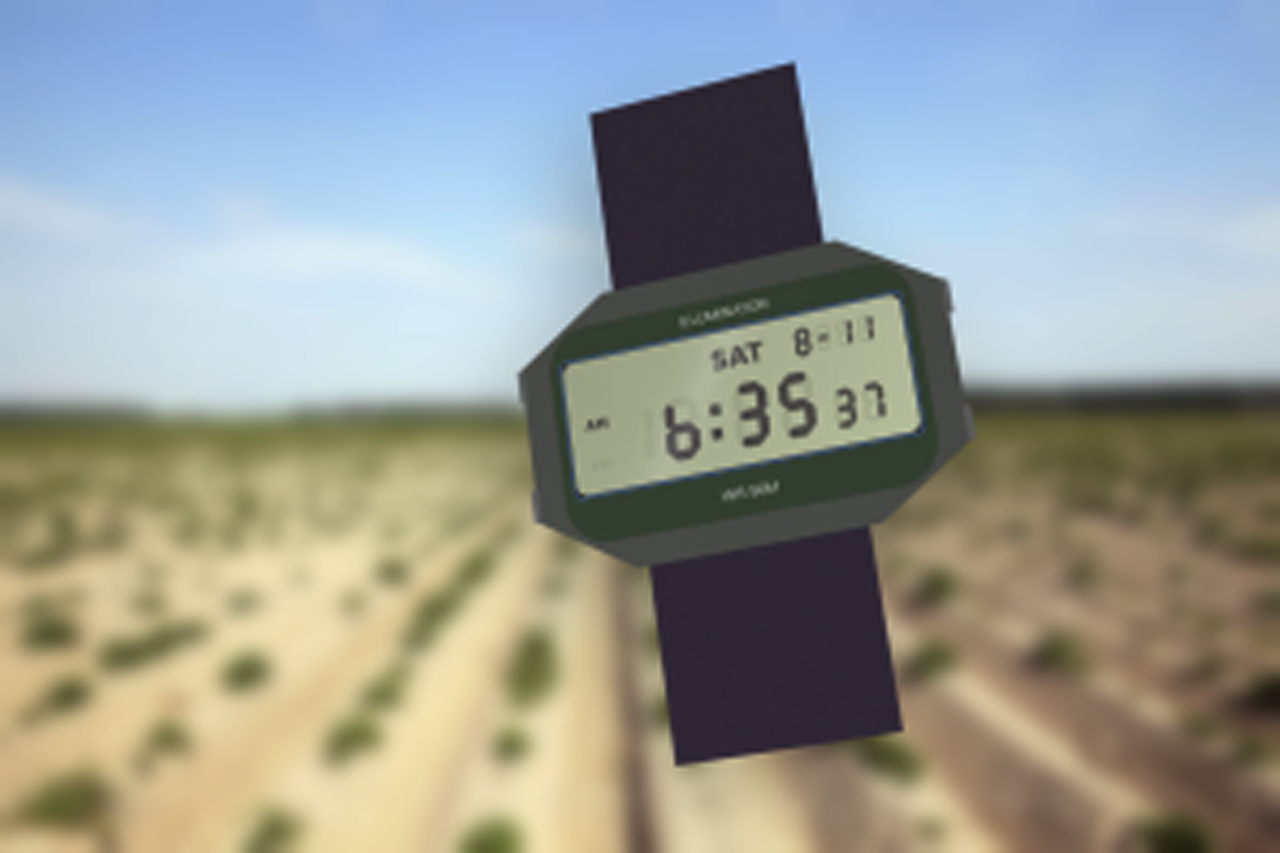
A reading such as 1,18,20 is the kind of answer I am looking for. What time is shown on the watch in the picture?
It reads 6,35,37
